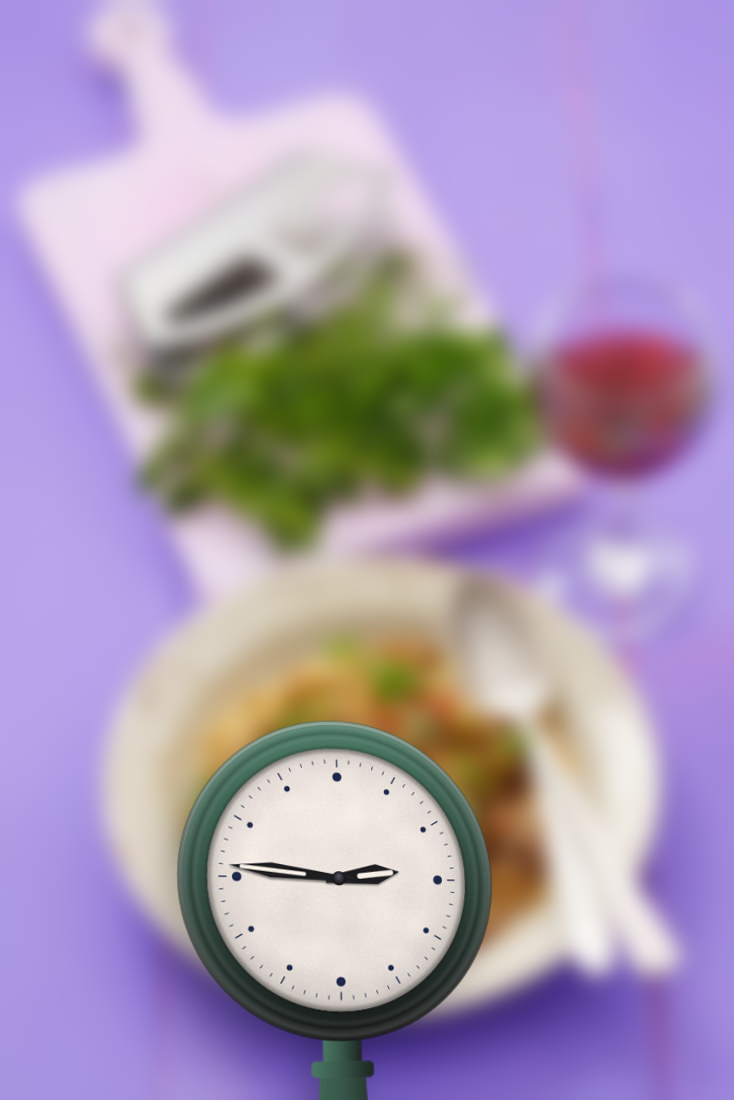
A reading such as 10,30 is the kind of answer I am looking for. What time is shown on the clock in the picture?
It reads 2,46
